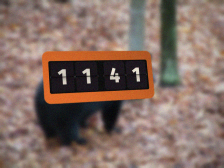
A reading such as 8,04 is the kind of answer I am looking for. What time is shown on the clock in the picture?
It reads 11,41
